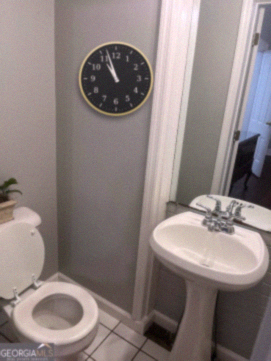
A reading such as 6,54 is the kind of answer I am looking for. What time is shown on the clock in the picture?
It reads 10,57
